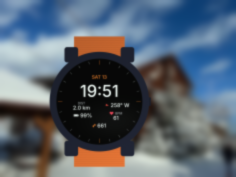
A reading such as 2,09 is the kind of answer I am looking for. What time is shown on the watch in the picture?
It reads 19,51
